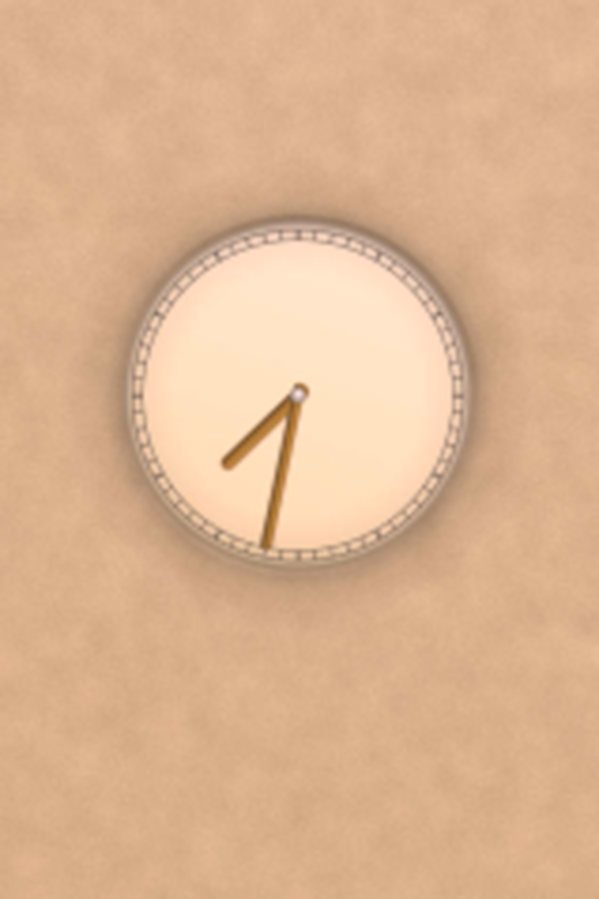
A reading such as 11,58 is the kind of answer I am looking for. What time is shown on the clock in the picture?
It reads 7,32
